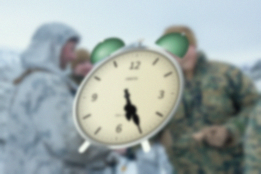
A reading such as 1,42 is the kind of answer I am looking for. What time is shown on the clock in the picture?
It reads 5,25
